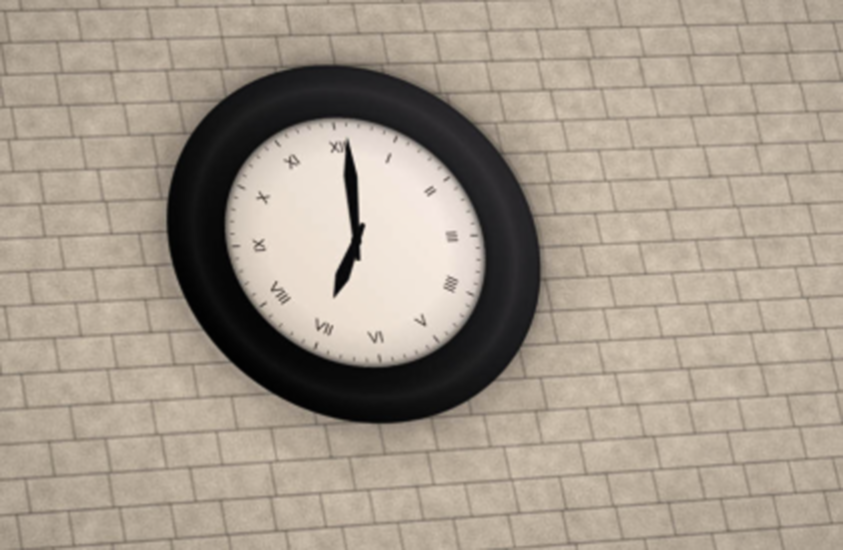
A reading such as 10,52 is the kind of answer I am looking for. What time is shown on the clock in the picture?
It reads 7,01
